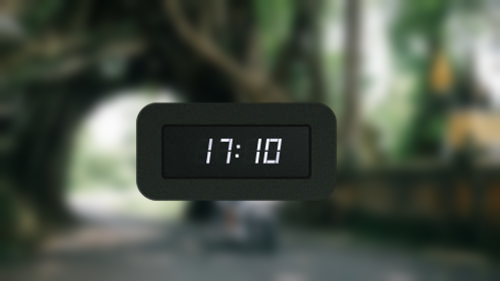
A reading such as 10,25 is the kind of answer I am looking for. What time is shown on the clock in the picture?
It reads 17,10
